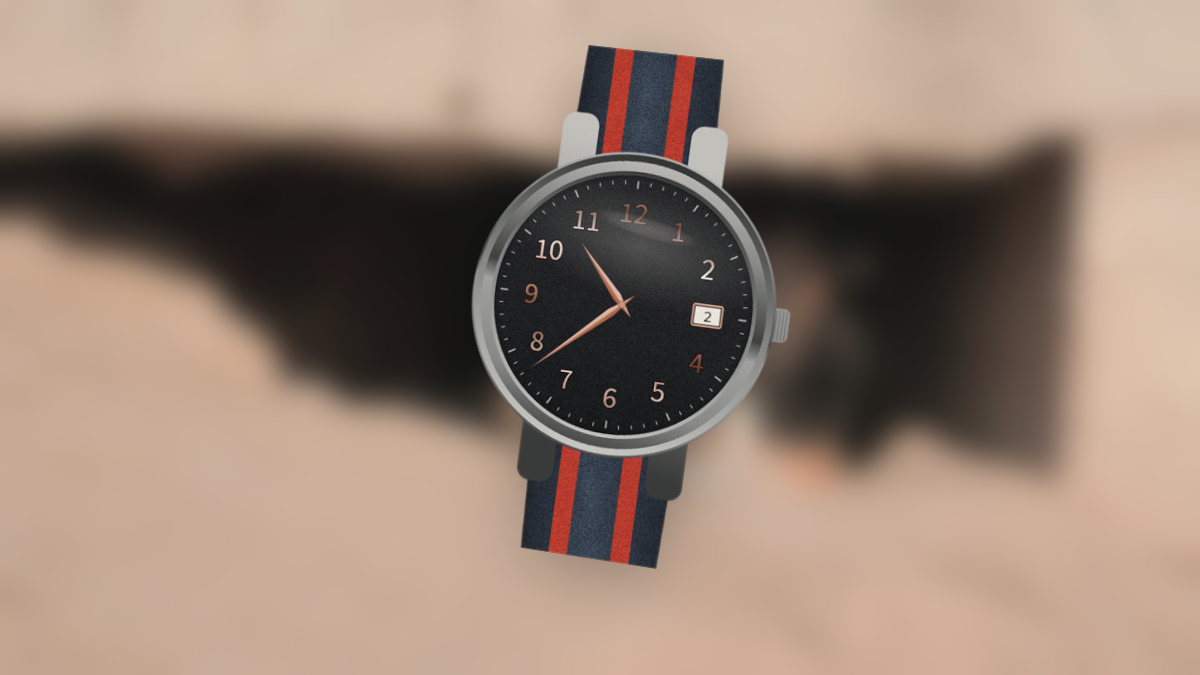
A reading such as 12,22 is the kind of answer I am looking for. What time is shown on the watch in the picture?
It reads 10,38
